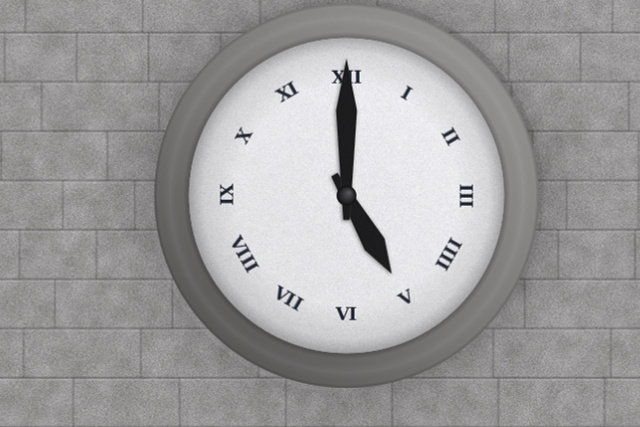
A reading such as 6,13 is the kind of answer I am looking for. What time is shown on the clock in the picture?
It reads 5,00
